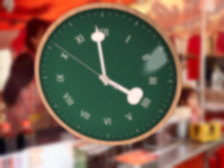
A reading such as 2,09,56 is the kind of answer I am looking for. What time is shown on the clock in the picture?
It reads 3,58,51
